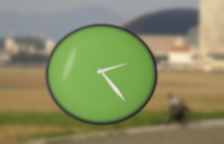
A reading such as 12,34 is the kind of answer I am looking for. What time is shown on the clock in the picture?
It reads 2,24
